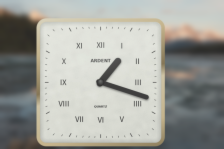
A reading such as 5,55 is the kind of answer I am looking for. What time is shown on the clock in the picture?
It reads 1,18
